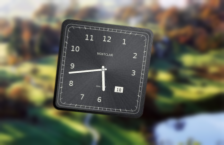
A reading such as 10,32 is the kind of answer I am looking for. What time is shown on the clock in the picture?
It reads 5,43
